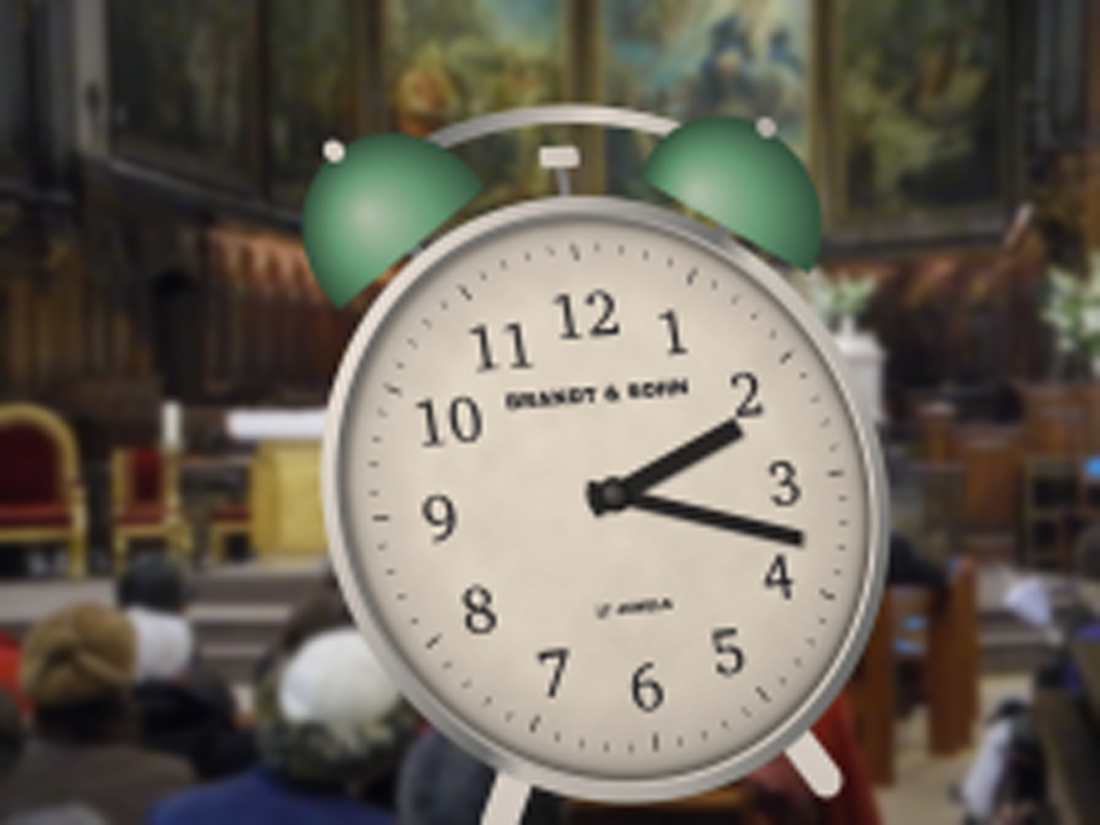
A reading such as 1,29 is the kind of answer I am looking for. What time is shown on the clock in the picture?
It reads 2,18
